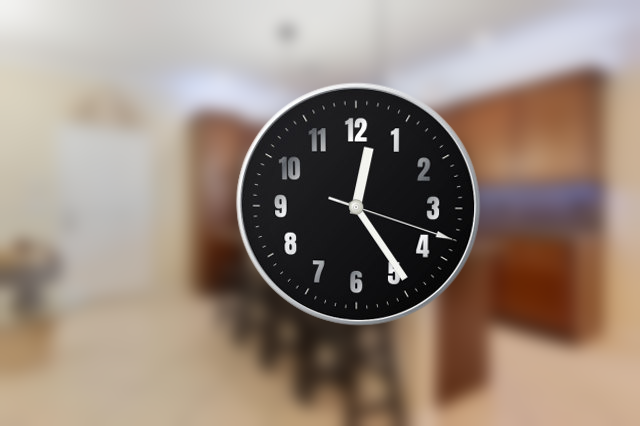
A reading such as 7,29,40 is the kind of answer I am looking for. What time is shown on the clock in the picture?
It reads 12,24,18
